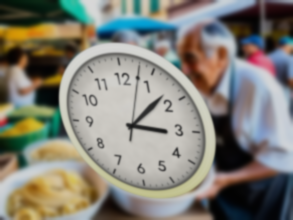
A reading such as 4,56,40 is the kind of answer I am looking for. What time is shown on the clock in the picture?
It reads 3,08,03
